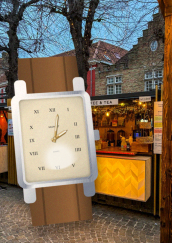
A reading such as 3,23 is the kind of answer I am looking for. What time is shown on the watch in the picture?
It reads 2,02
